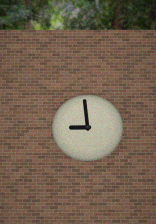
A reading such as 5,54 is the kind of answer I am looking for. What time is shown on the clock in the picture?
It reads 8,59
